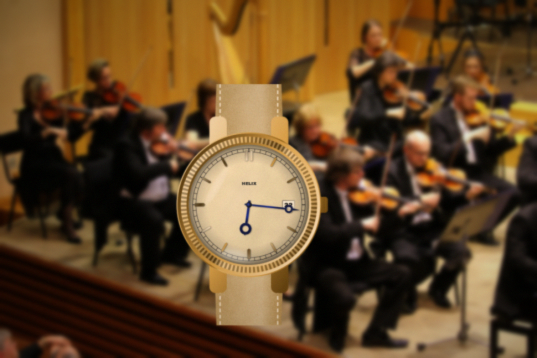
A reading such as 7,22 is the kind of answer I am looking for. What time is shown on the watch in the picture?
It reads 6,16
